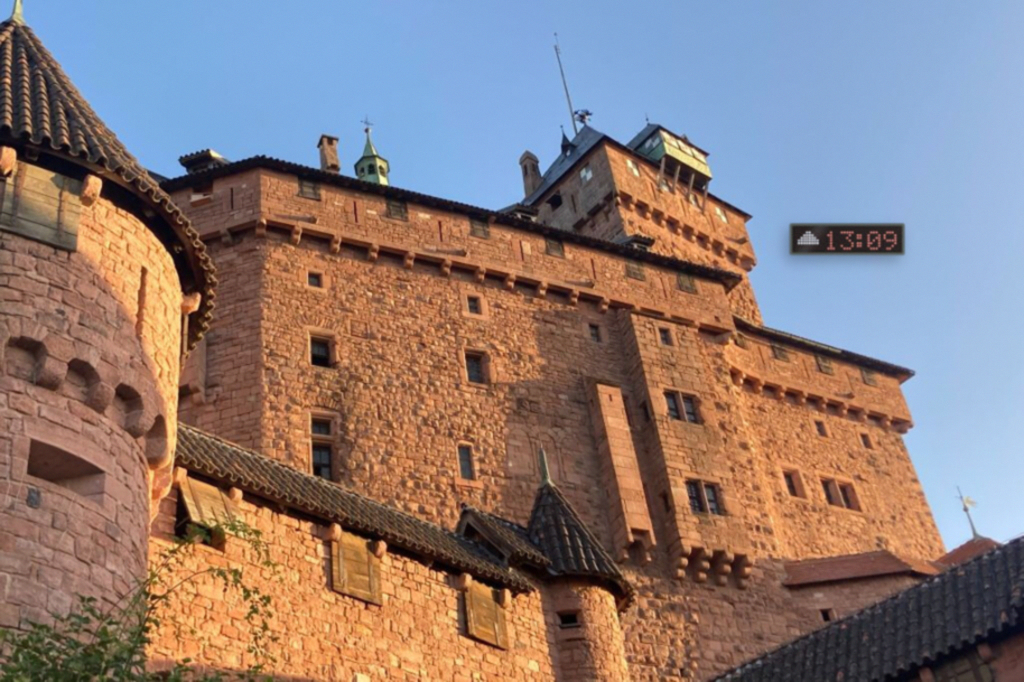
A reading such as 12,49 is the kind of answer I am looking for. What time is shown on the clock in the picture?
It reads 13,09
